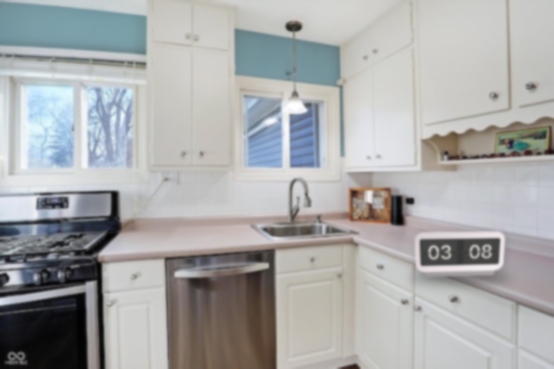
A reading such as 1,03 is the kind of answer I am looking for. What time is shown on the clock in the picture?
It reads 3,08
